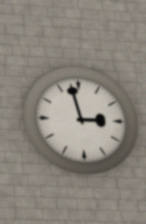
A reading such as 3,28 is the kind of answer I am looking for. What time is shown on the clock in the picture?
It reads 2,58
